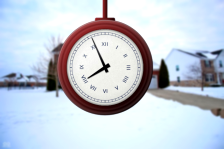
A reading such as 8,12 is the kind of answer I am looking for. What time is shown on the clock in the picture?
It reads 7,56
